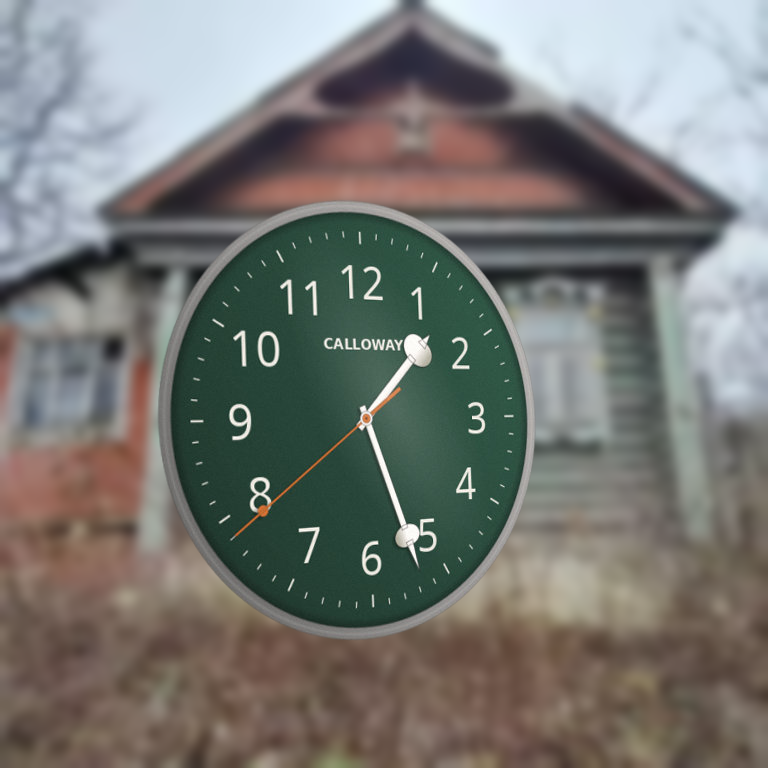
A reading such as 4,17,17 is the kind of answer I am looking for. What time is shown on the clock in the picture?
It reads 1,26,39
